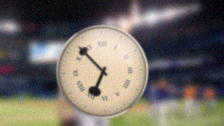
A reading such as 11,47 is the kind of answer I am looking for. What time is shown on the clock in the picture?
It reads 6,53
